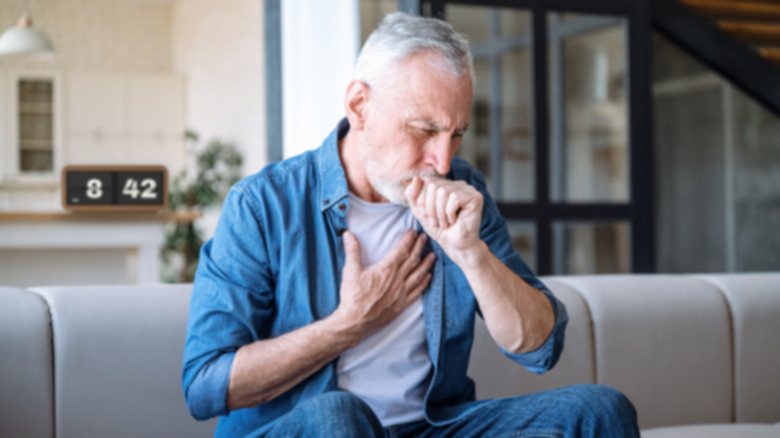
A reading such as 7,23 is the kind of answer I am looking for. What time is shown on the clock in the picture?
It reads 8,42
